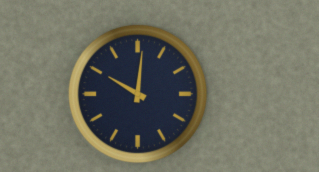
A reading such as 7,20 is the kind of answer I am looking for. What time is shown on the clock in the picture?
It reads 10,01
